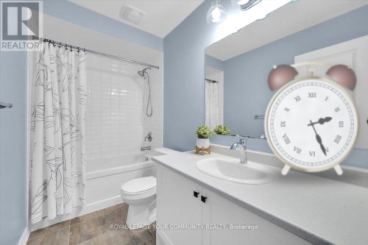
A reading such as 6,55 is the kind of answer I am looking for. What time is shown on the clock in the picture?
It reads 2,26
